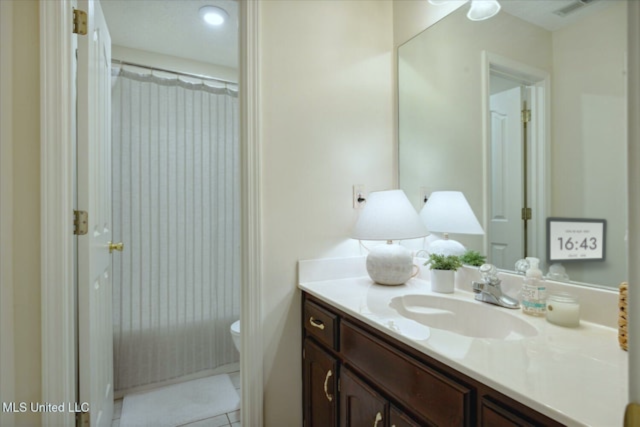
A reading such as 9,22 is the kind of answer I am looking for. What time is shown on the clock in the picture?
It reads 16,43
